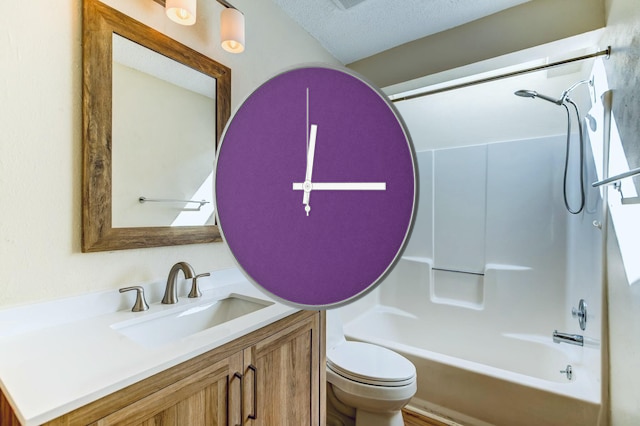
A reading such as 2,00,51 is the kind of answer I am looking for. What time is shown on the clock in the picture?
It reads 12,15,00
